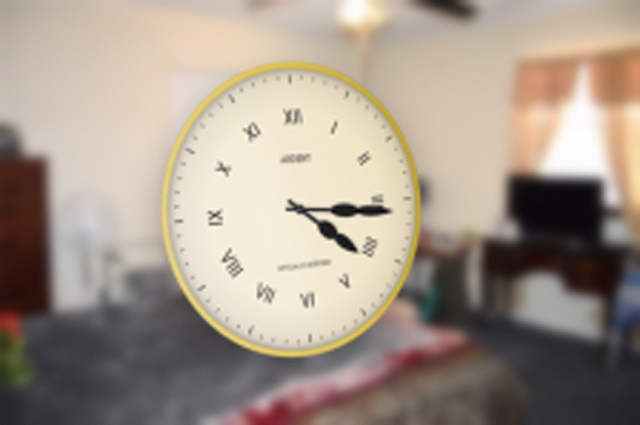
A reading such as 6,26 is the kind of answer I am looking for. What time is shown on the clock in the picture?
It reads 4,16
